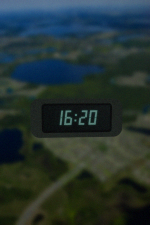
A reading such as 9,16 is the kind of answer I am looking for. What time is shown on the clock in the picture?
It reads 16,20
